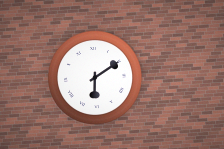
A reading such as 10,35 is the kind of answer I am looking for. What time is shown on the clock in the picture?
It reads 6,10
